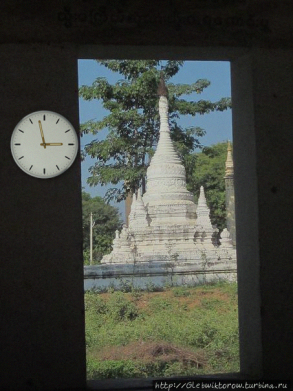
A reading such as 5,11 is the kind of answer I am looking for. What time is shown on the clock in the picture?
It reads 2,58
